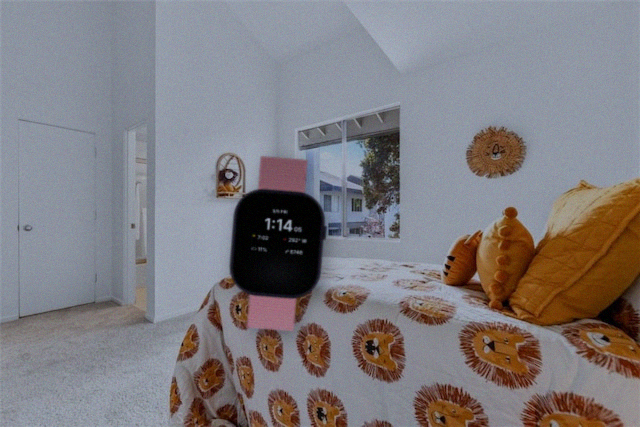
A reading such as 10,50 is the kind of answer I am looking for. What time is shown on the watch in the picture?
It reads 1,14
